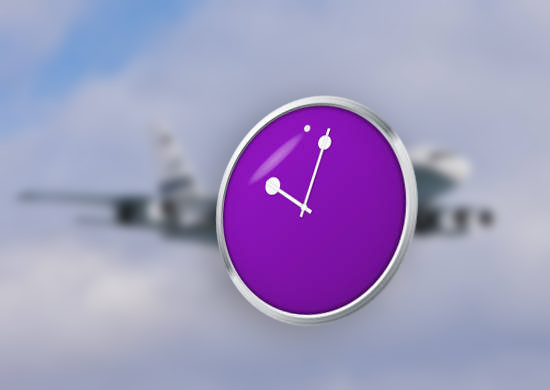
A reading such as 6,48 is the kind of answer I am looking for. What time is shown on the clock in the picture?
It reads 10,03
